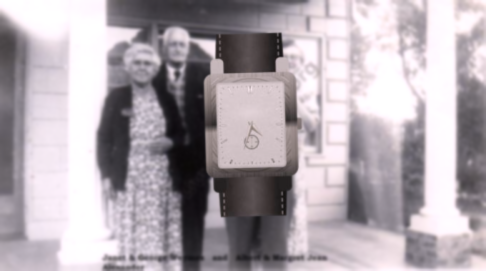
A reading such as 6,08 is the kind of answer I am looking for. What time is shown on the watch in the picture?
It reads 4,33
